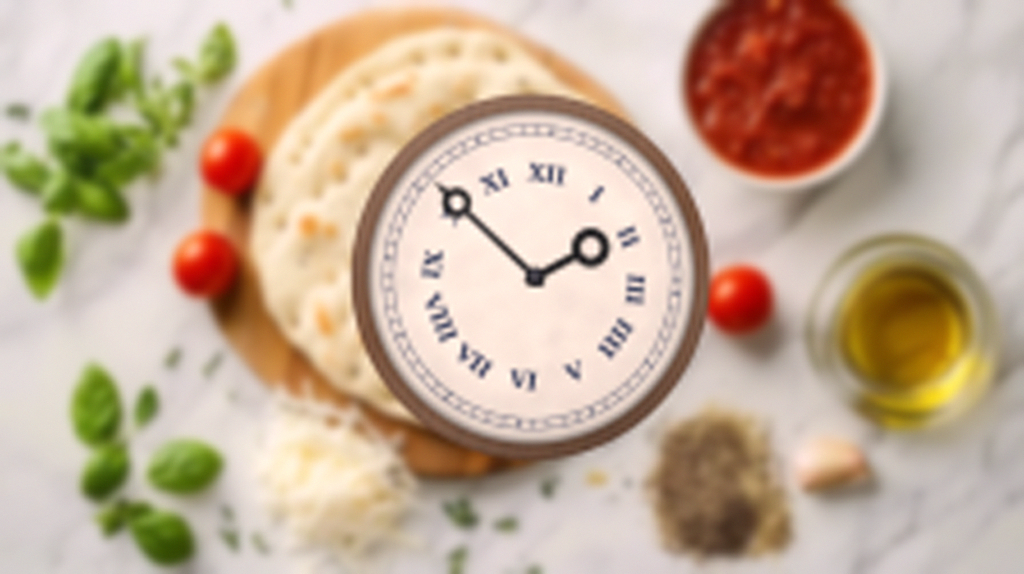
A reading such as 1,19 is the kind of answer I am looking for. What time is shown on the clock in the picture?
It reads 1,51
